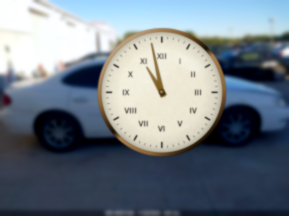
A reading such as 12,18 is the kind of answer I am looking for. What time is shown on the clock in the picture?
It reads 10,58
